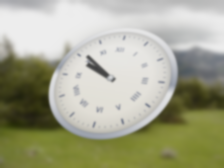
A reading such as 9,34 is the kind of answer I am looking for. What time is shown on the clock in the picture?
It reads 9,51
